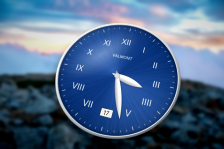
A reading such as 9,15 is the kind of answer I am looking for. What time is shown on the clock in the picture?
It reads 3,27
